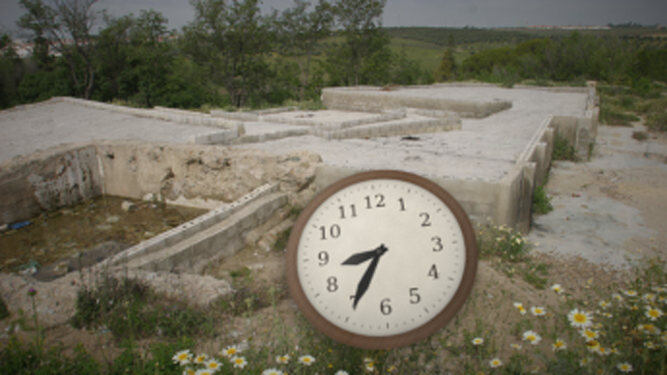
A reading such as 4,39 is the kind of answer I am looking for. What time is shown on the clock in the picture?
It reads 8,35
